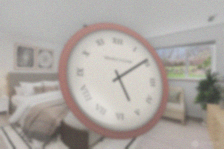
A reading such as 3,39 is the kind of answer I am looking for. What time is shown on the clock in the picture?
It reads 5,09
